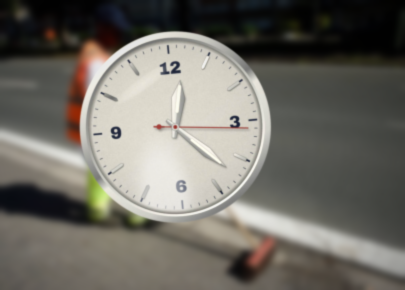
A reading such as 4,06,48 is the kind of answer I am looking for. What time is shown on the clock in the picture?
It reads 12,22,16
